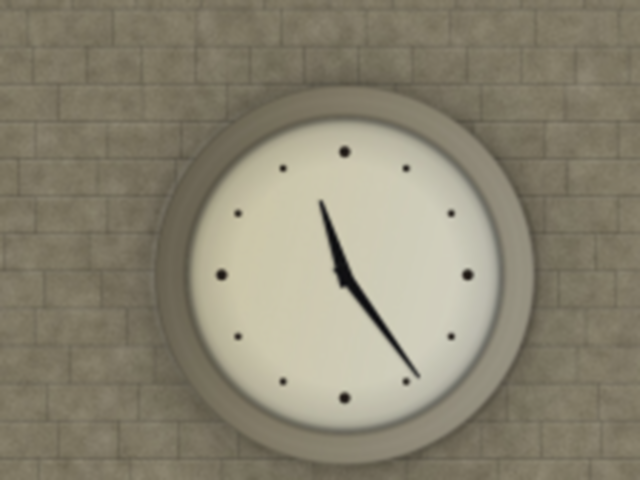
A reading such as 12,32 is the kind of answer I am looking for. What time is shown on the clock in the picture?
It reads 11,24
